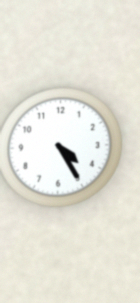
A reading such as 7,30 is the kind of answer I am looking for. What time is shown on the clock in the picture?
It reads 4,25
